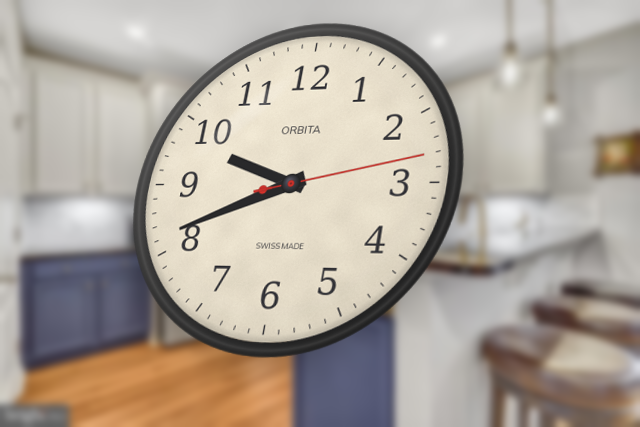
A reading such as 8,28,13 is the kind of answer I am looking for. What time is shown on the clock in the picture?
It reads 9,41,13
